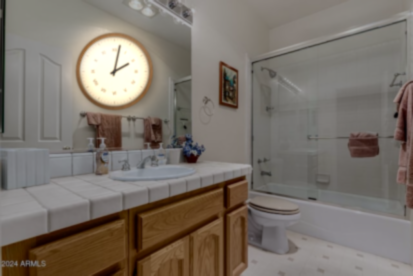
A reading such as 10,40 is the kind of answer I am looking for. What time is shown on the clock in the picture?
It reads 2,02
